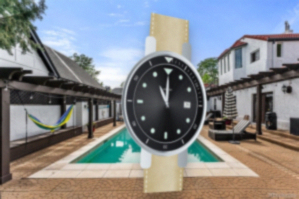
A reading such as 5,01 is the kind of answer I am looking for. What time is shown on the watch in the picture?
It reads 11,00
